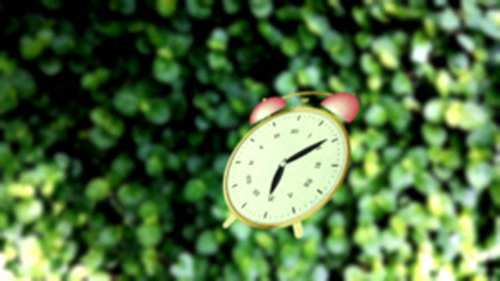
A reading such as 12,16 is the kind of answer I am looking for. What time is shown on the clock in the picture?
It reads 6,09
